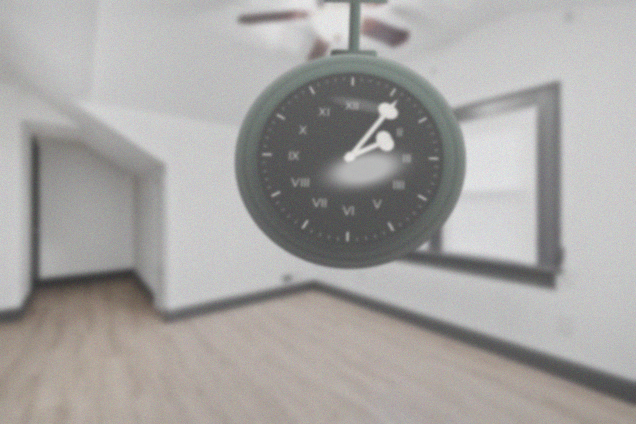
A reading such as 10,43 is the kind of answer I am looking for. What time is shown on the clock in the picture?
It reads 2,06
